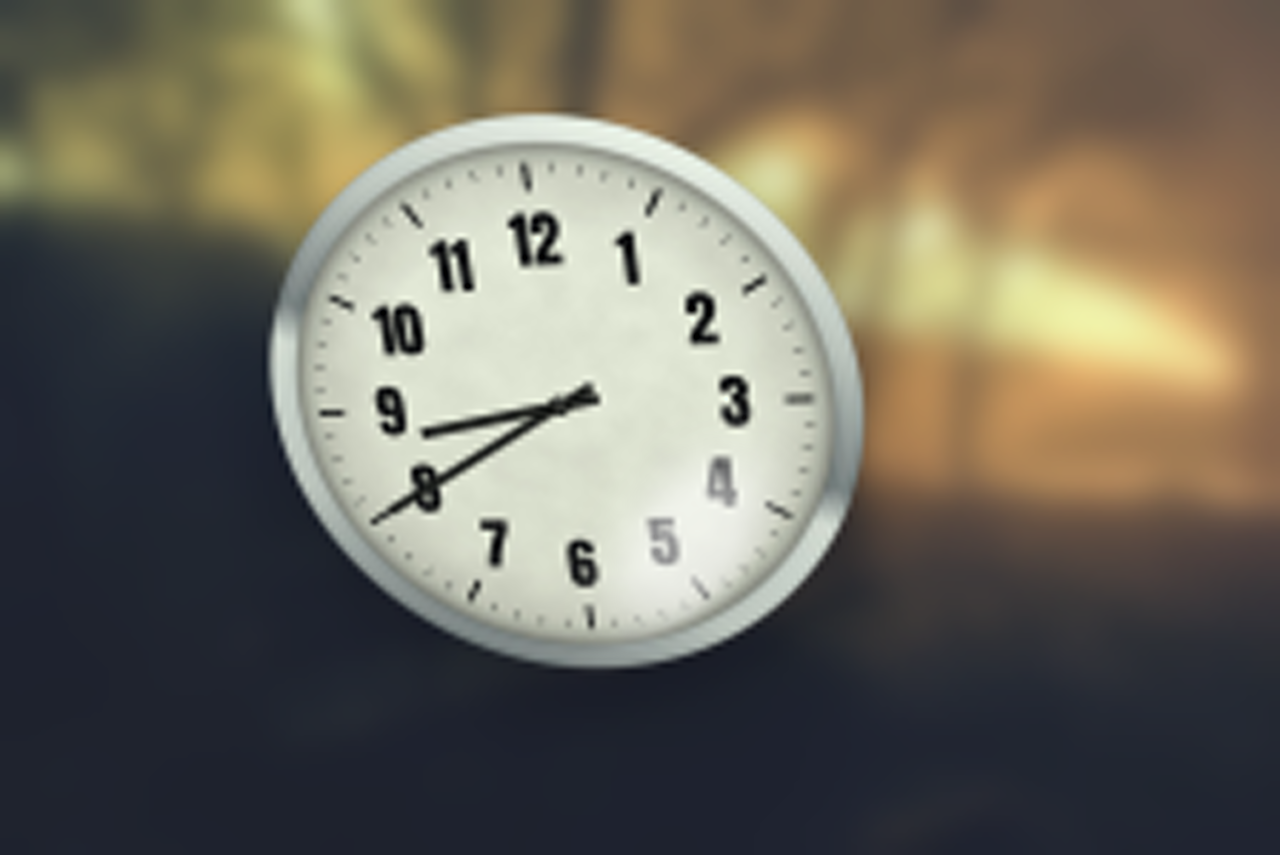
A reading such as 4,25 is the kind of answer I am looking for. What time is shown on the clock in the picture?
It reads 8,40
